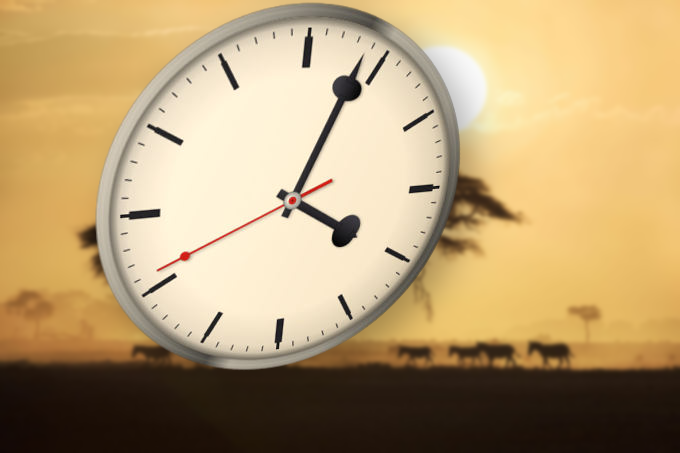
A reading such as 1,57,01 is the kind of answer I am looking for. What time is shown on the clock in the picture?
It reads 4,03,41
